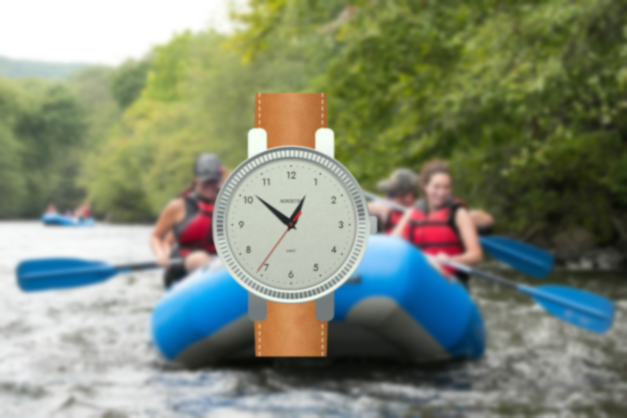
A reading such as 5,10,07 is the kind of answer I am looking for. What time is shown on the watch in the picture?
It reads 12,51,36
